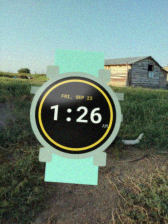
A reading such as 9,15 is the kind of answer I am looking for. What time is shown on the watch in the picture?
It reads 1,26
